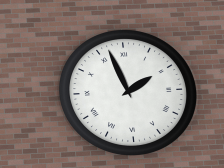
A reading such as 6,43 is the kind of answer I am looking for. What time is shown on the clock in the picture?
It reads 1,57
